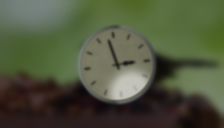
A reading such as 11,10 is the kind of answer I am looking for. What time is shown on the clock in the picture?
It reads 2,58
